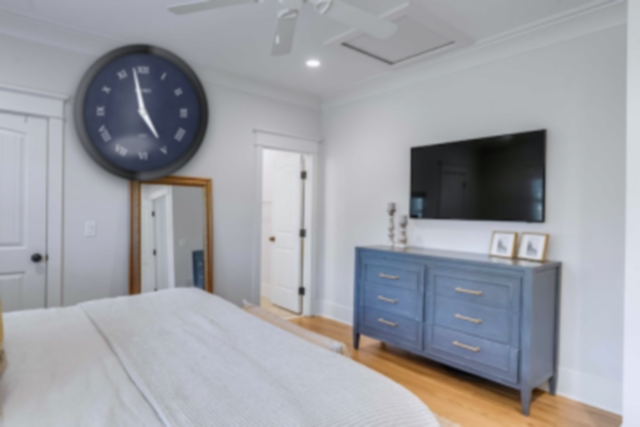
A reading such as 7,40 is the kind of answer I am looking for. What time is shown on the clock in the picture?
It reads 4,58
